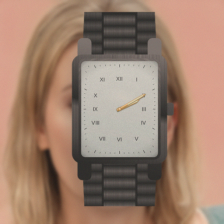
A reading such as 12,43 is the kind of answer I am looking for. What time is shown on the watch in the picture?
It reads 2,10
